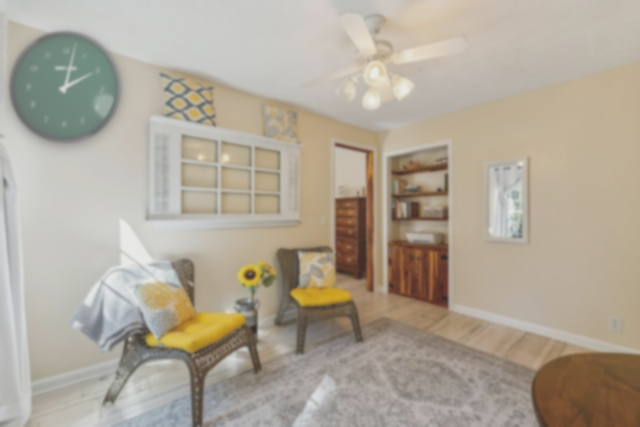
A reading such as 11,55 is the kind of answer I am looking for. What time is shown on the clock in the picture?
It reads 2,02
